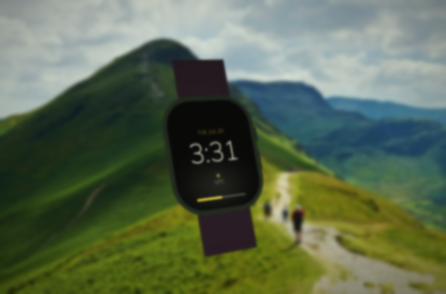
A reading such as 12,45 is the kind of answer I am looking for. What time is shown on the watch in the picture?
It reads 3,31
